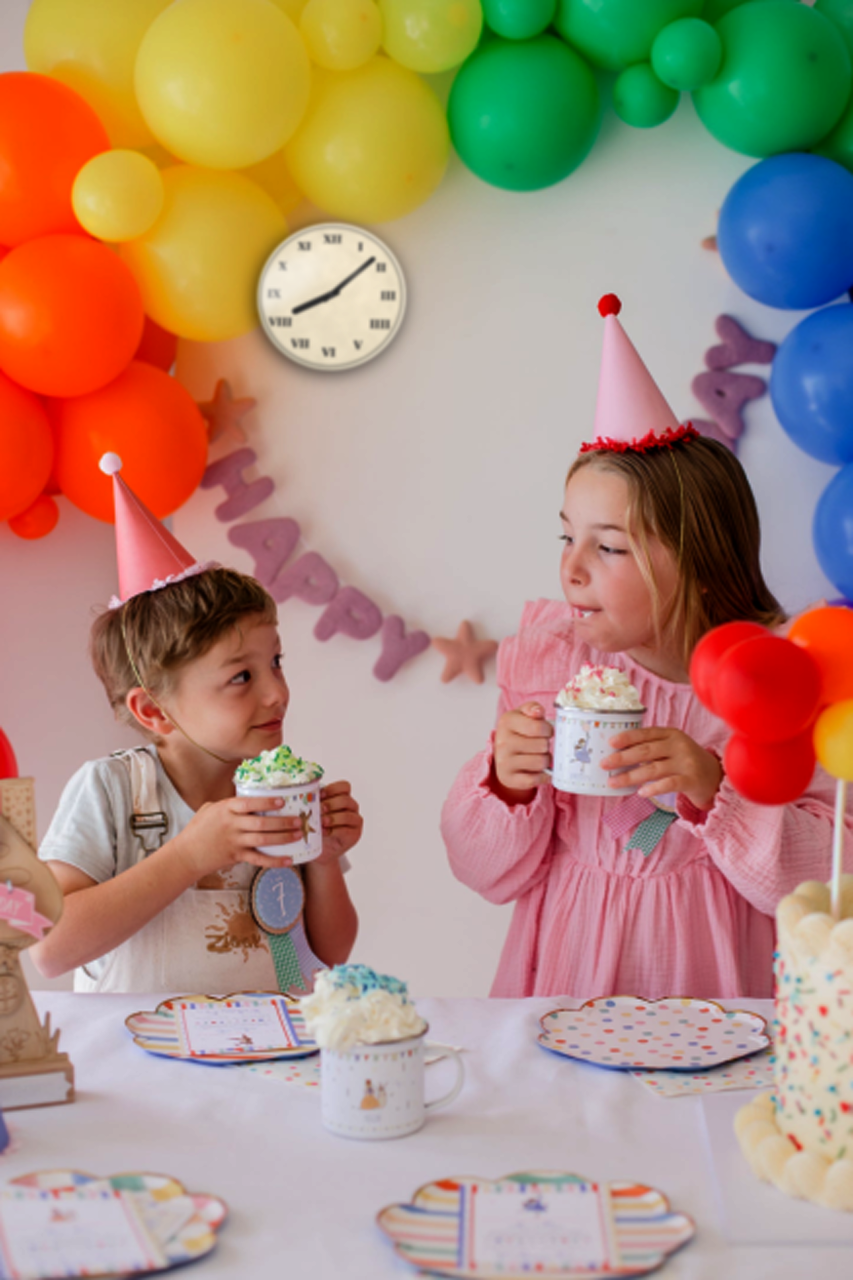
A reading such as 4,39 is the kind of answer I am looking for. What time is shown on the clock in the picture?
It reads 8,08
